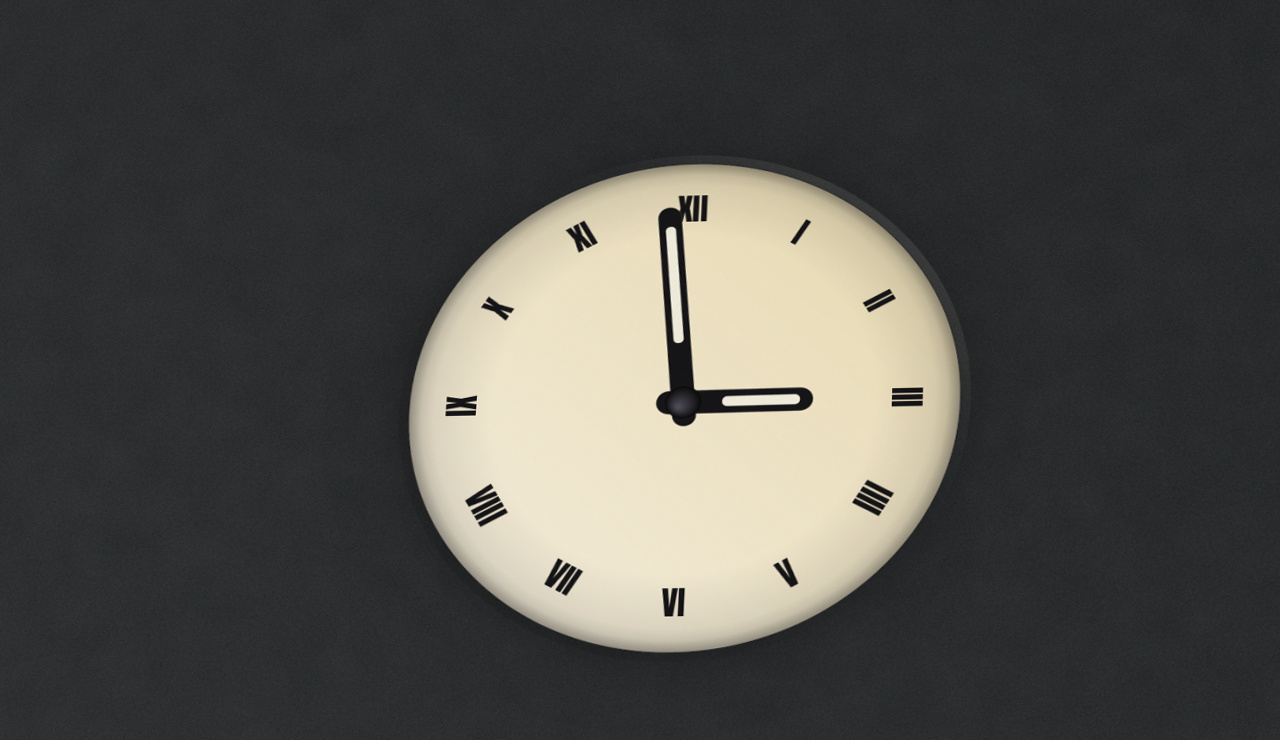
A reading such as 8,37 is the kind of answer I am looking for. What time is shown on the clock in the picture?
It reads 2,59
